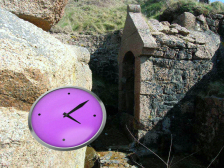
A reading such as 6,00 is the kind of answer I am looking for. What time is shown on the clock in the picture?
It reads 4,08
